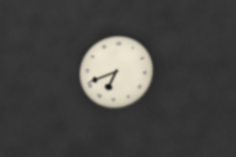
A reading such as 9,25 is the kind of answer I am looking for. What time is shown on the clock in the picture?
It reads 6,41
